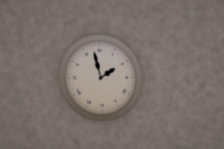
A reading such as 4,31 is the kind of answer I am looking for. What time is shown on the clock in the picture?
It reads 1,58
